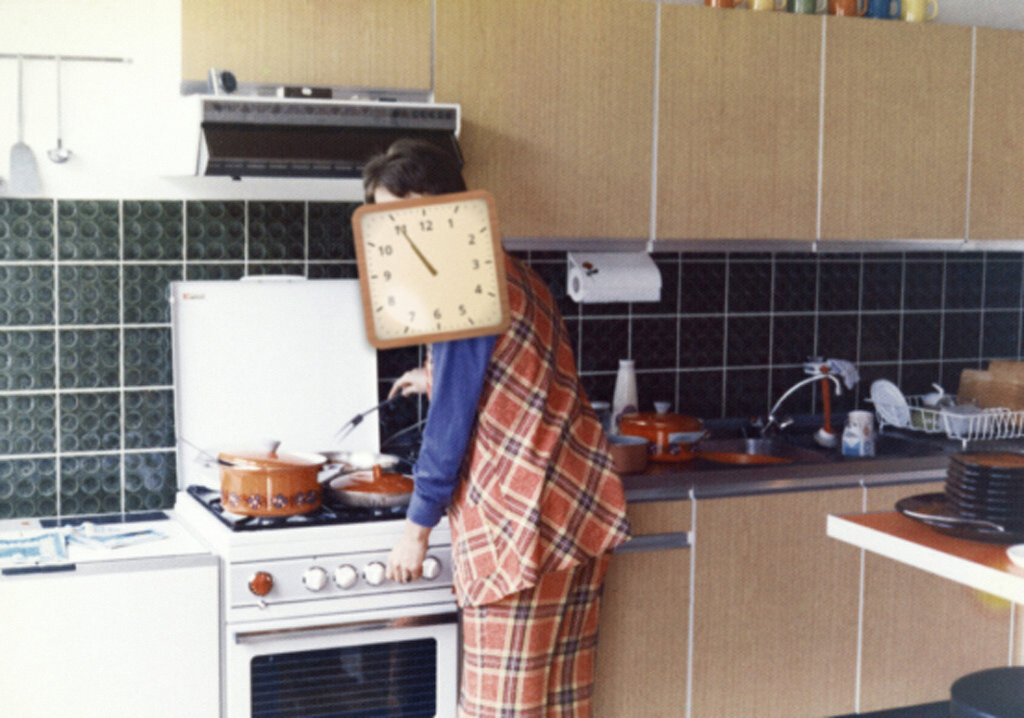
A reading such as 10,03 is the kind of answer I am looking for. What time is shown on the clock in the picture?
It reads 10,55
